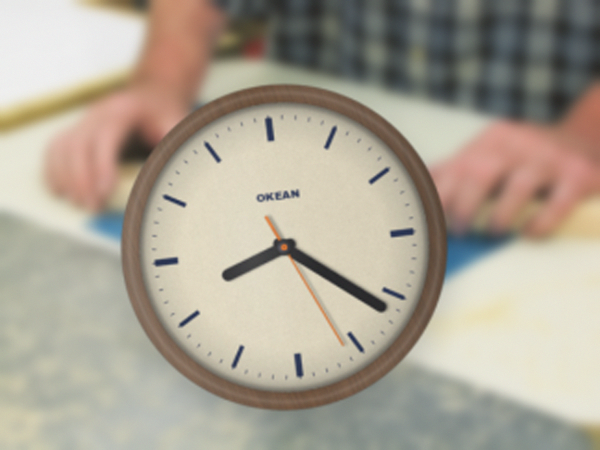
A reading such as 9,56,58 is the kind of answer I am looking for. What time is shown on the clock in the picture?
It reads 8,21,26
